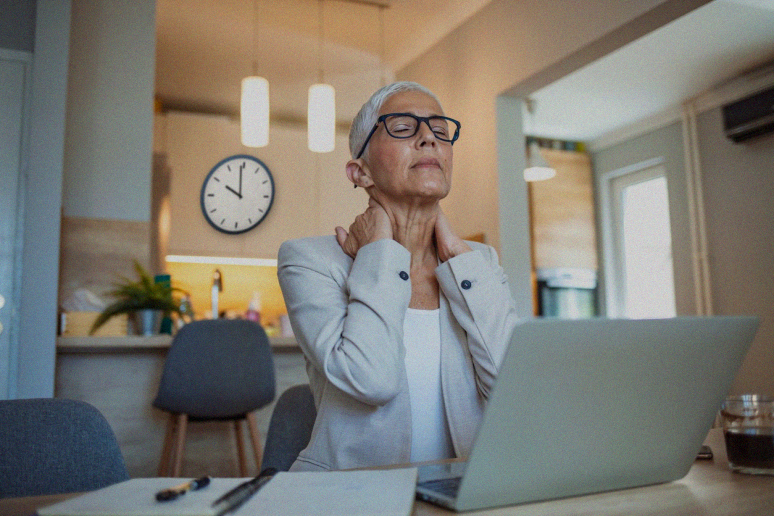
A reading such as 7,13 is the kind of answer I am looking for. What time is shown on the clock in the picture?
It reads 9,59
